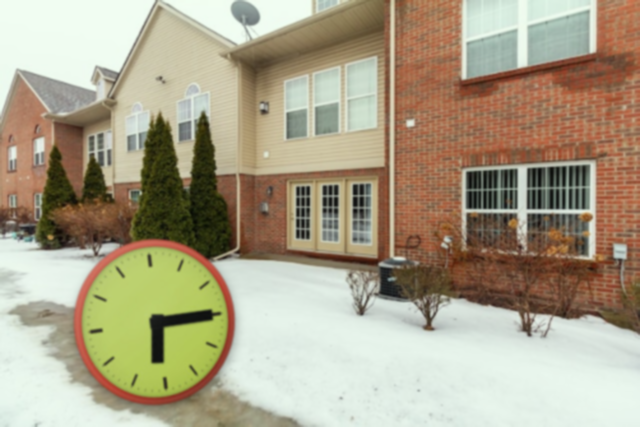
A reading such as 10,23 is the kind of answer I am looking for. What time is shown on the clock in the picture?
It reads 6,15
